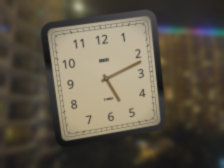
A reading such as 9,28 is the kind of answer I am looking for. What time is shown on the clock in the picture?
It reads 5,12
